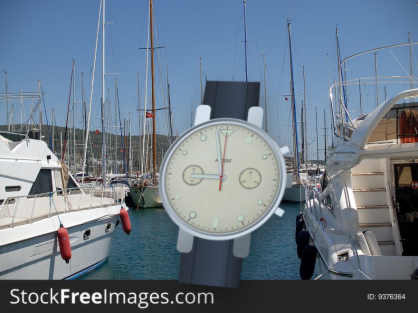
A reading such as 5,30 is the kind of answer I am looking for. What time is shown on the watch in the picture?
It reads 8,58
